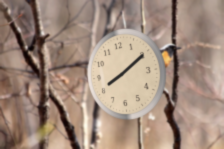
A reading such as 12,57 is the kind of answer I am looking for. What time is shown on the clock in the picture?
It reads 8,10
